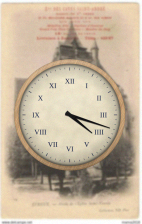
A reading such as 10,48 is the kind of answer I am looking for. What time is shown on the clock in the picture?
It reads 4,18
